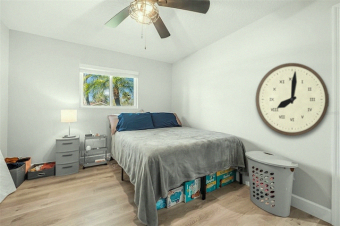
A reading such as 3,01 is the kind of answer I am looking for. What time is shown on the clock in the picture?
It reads 8,01
